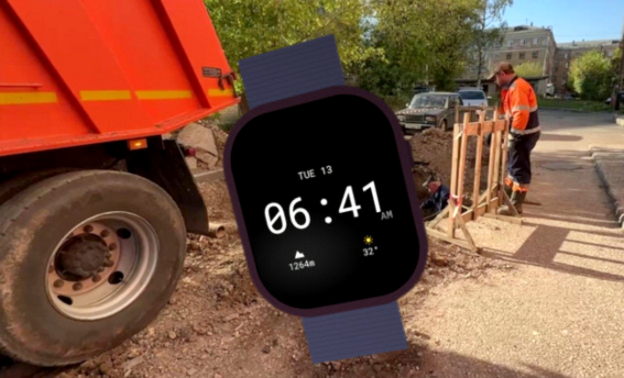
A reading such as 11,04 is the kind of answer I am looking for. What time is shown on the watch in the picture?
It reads 6,41
